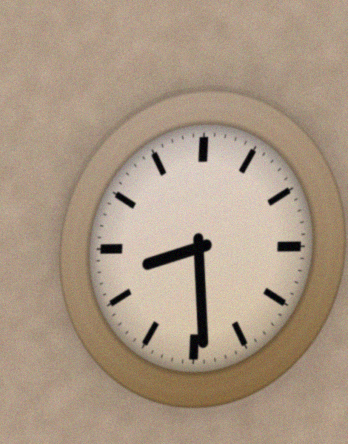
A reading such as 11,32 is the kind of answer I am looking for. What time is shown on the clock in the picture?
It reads 8,29
